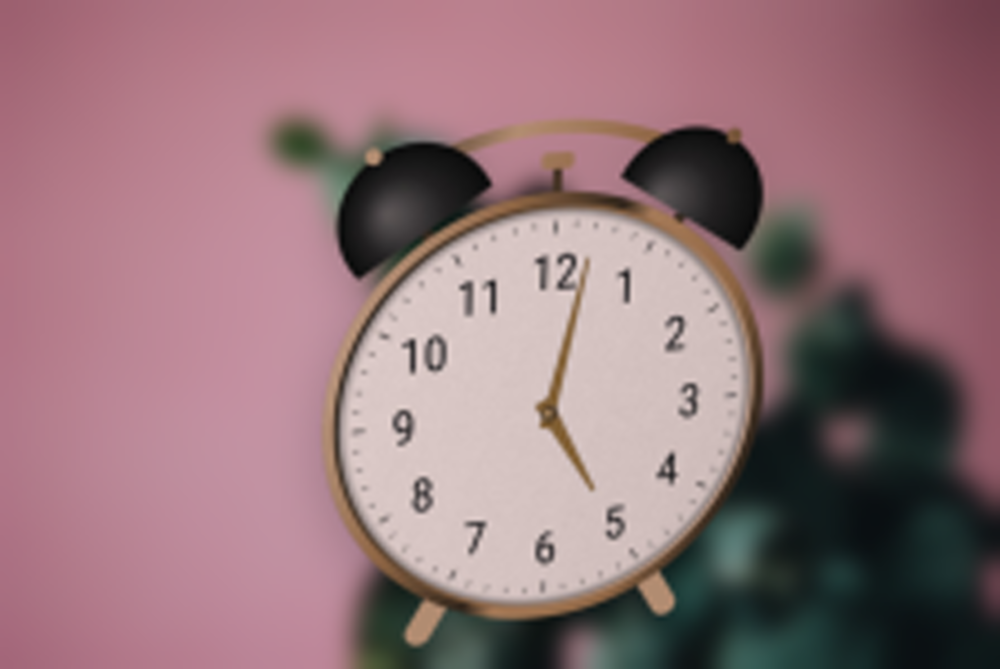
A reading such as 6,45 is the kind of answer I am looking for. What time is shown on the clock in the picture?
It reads 5,02
